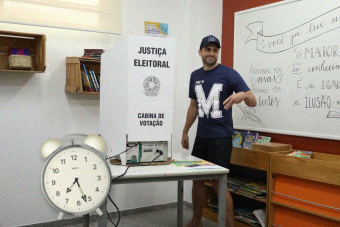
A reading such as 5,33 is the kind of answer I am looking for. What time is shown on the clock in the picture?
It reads 7,27
